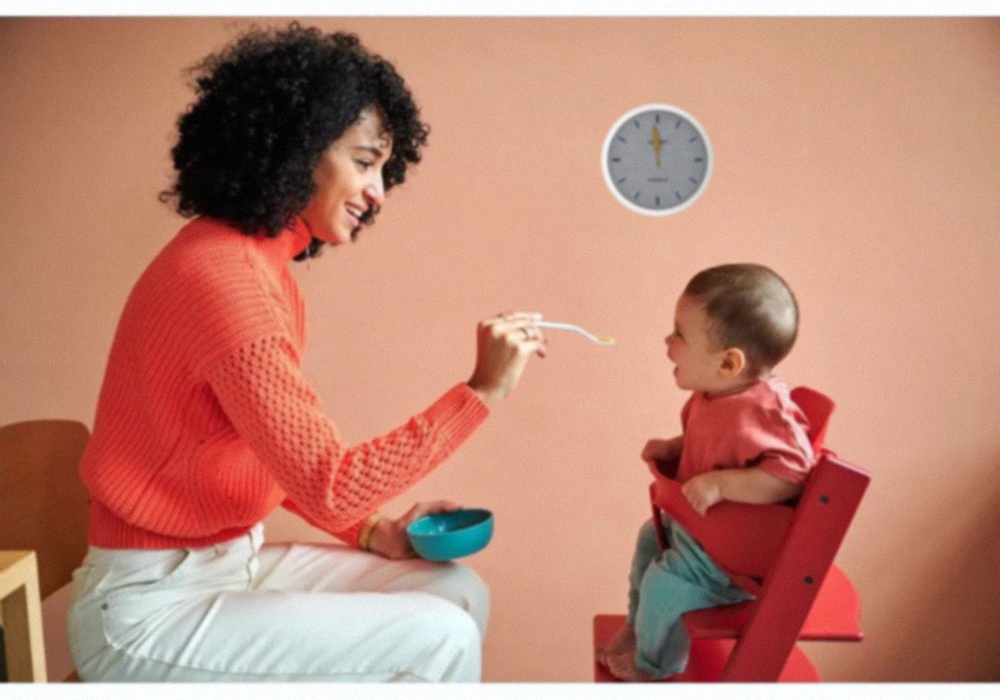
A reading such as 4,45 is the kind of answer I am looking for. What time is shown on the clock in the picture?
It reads 11,59
